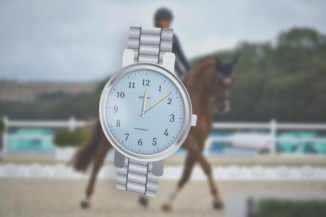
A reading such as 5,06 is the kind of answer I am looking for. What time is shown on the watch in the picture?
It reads 12,08
